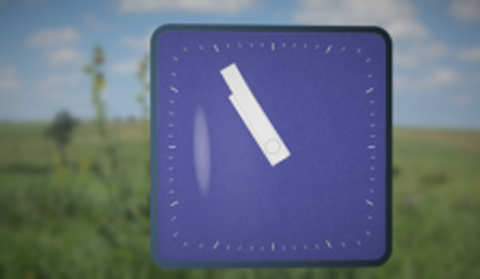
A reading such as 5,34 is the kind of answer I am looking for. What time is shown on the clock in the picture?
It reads 10,55
